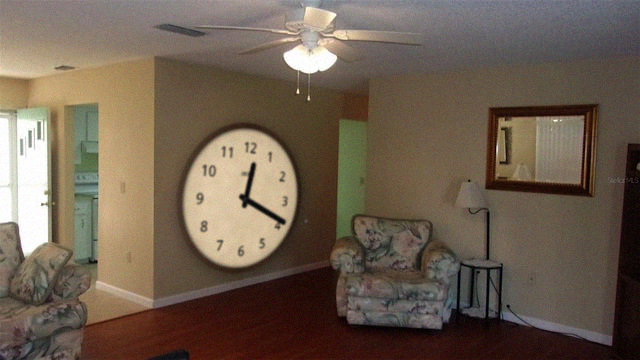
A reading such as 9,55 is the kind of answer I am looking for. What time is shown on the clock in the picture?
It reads 12,19
